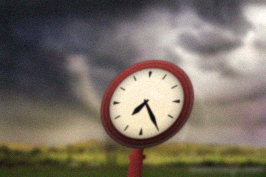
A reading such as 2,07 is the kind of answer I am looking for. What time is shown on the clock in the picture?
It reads 7,25
